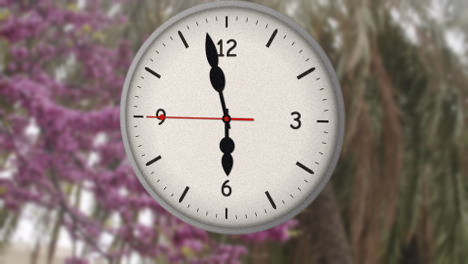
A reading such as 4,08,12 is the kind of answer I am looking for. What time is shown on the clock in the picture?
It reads 5,57,45
